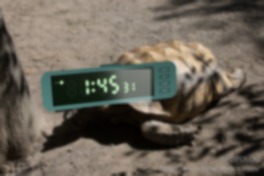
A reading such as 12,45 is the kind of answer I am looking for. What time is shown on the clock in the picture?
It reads 1,45
